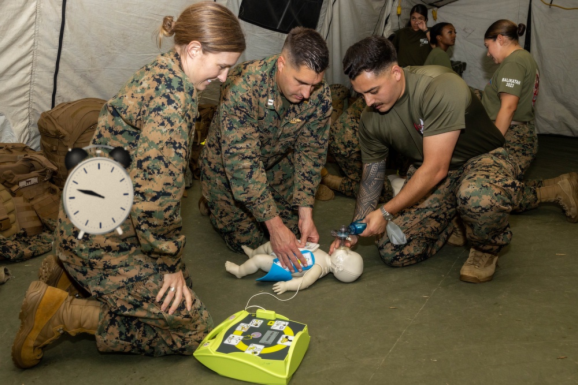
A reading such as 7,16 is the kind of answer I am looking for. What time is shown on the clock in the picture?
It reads 9,48
